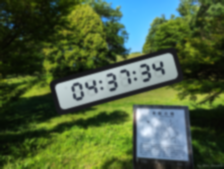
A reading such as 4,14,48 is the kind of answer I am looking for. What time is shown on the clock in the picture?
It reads 4,37,34
